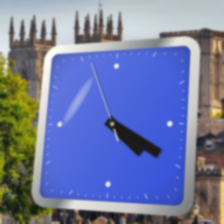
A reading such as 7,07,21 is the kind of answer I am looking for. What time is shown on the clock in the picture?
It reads 4,19,56
